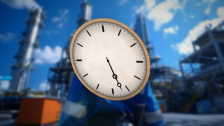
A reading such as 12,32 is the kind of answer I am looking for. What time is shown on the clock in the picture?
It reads 5,27
